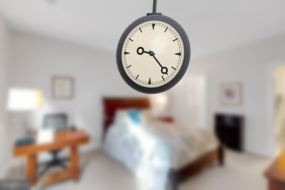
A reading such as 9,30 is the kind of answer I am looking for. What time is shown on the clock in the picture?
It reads 9,23
